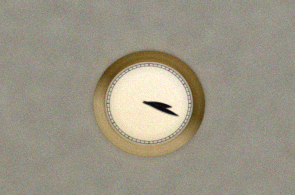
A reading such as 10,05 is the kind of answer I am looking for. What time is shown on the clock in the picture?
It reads 3,19
